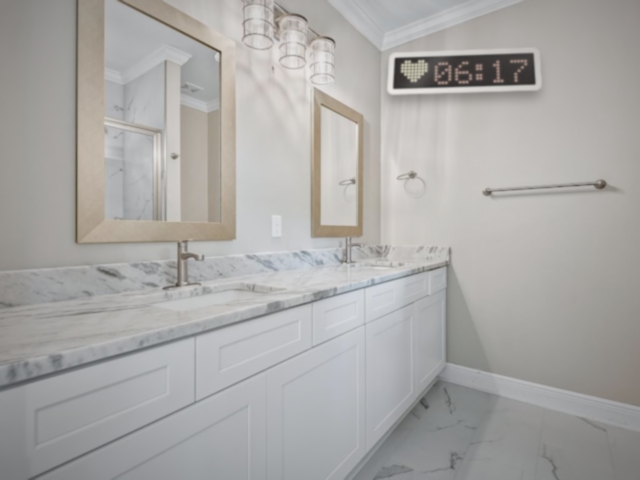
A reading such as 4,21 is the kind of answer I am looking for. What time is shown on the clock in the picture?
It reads 6,17
